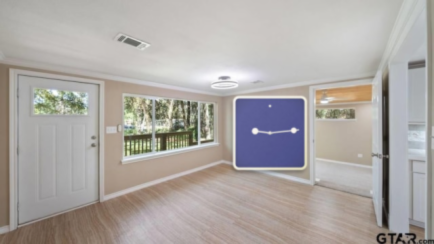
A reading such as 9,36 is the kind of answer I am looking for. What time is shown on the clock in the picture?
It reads 9,14
